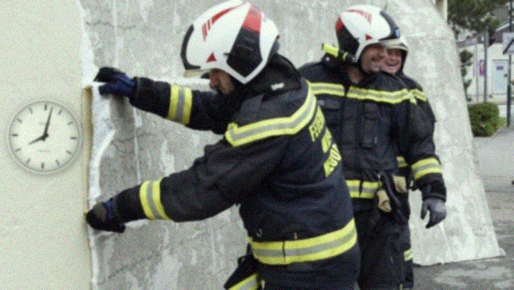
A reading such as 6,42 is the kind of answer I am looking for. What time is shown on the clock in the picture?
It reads 8,02
